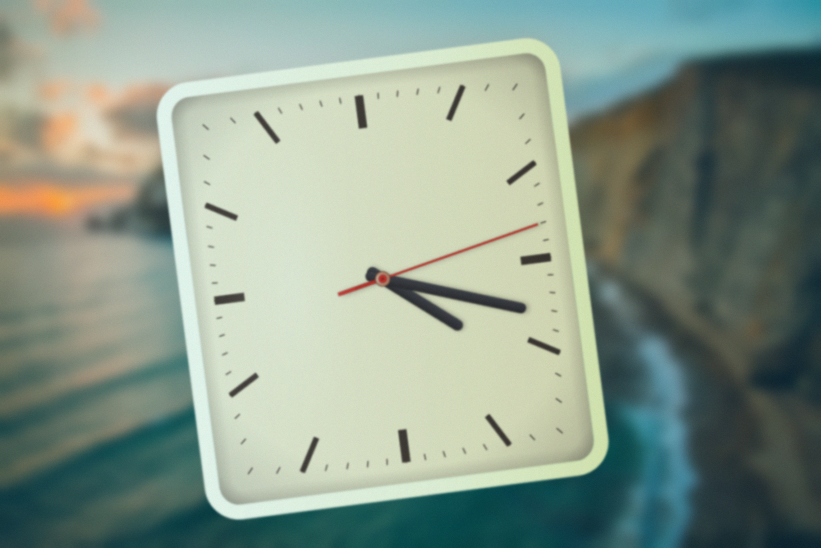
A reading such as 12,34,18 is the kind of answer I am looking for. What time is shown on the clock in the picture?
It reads 4,18,13
